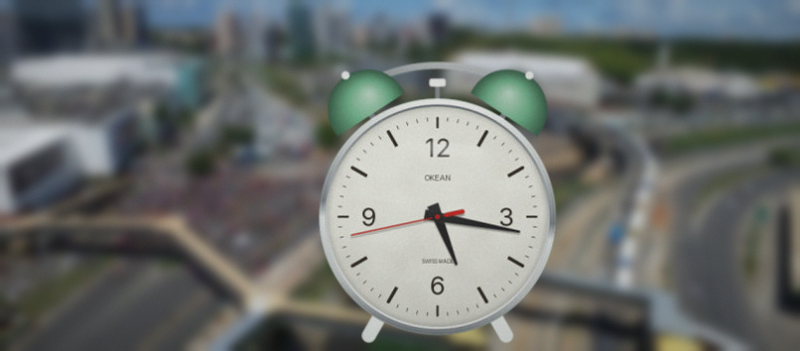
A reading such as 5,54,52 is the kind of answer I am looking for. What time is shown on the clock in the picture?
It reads 5,16,43
